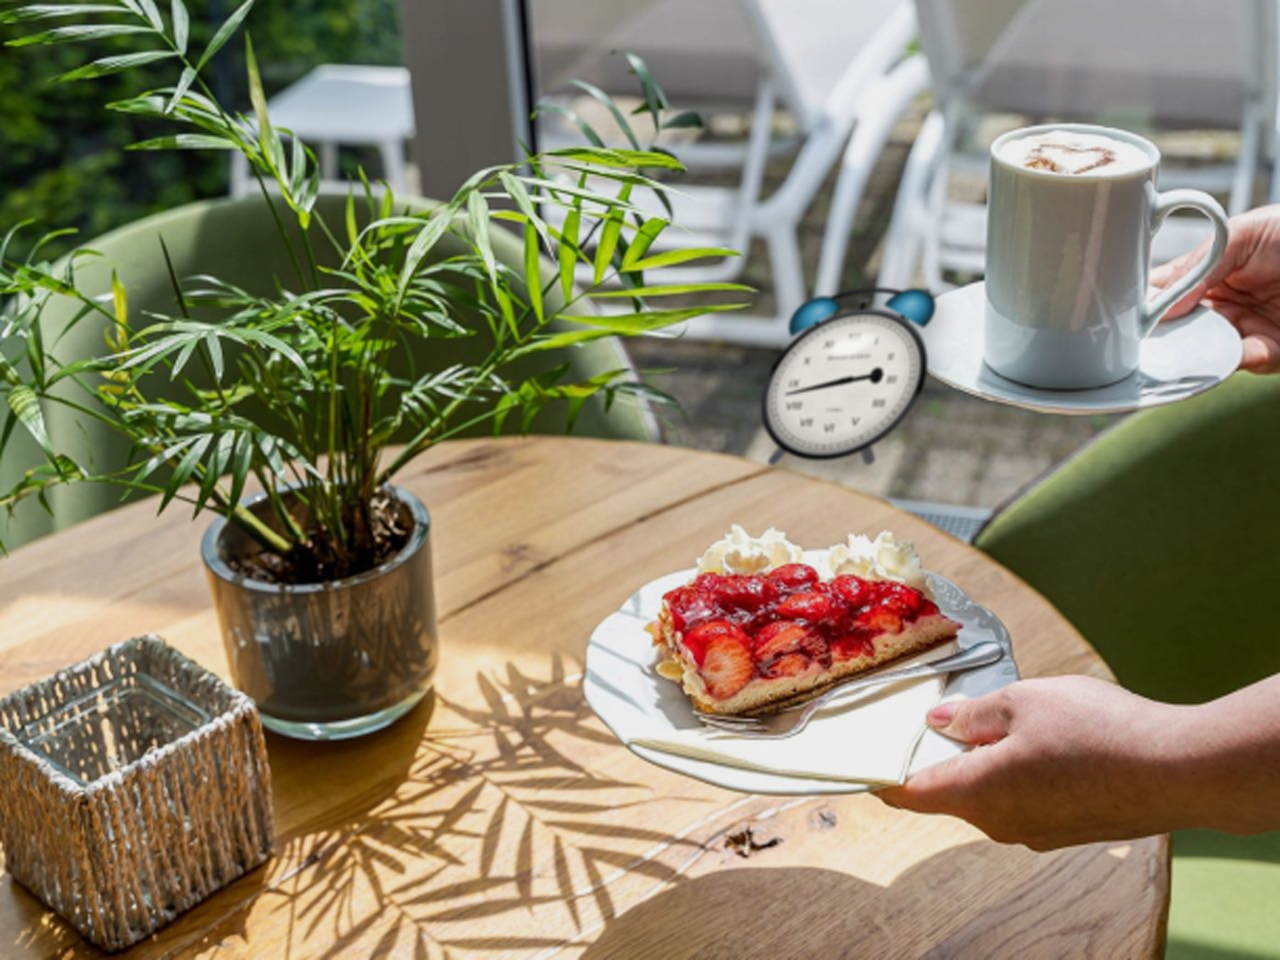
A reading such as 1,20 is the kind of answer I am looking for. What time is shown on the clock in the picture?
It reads 2,43
